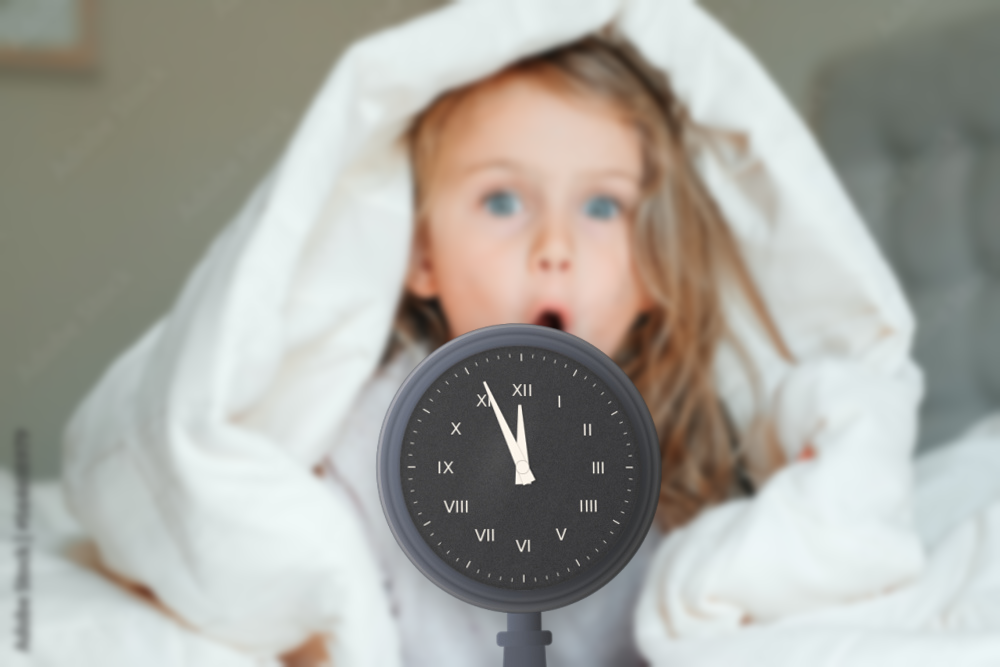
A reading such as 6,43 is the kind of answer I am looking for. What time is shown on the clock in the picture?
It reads 11,56
